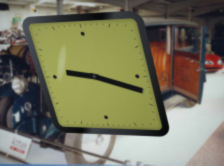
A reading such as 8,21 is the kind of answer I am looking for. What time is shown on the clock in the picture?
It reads 9,18
